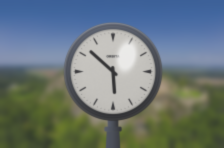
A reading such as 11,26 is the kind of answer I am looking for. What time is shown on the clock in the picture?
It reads 5,52
